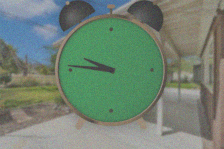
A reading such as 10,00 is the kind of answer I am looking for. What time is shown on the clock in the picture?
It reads 9,46
